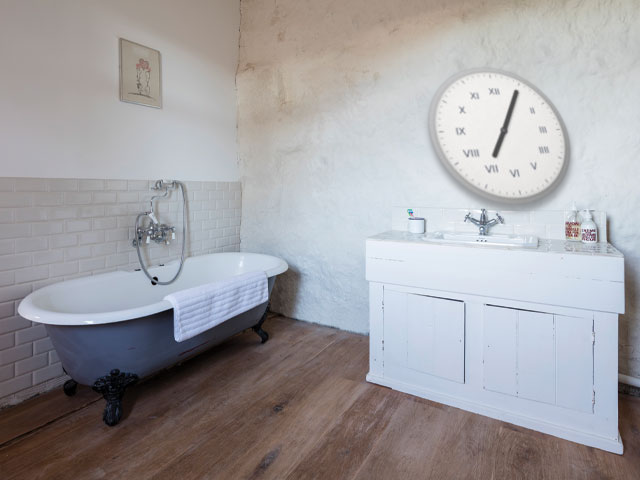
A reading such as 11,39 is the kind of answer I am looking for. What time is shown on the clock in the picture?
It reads 7,05
